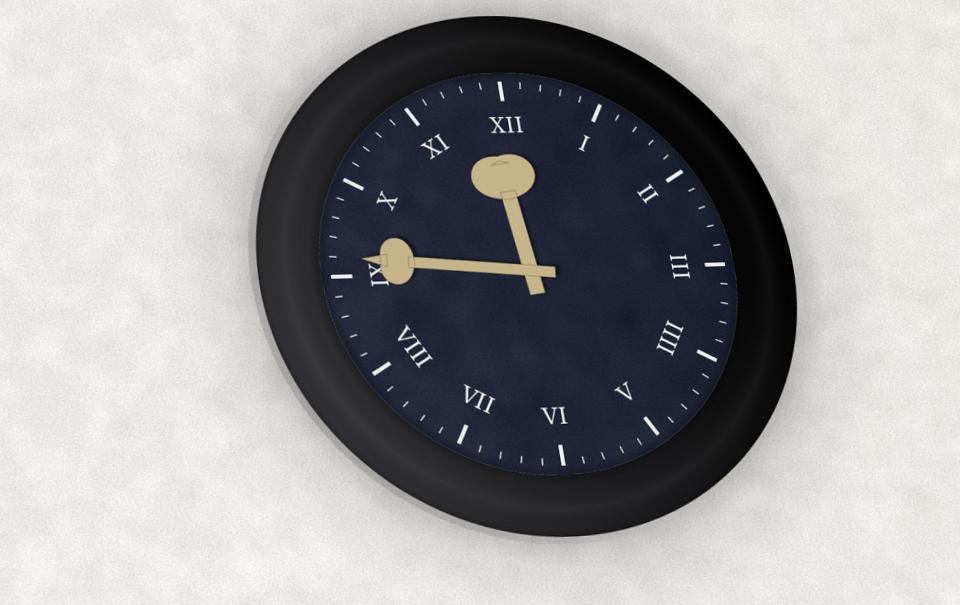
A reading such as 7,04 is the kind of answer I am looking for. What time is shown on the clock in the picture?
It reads 11,46
